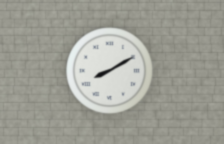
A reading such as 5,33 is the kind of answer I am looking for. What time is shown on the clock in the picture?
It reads 8,10
